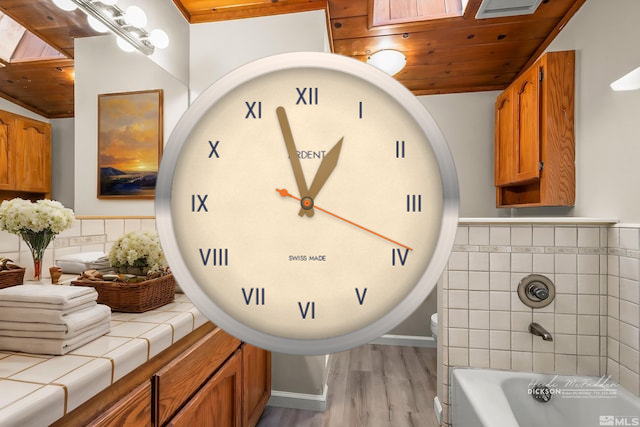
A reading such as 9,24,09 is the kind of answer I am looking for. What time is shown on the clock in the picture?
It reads 12,57,19
